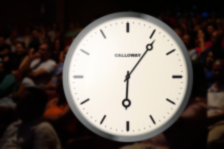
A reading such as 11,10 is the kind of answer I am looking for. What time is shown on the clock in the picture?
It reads 6,06
